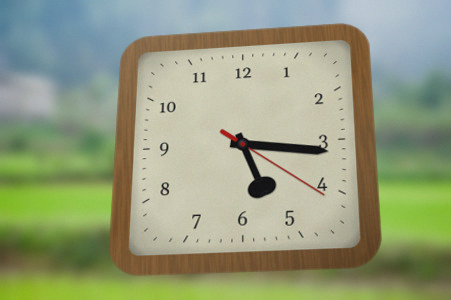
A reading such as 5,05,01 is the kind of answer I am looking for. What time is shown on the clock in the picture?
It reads 5,16,21
